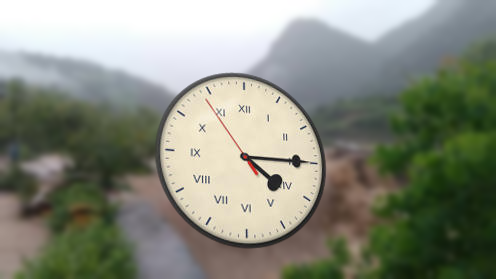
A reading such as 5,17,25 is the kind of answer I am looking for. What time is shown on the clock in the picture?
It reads 4,14,54
